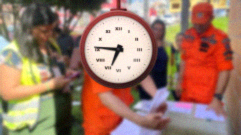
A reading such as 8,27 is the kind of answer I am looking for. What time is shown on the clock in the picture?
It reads 6,46
